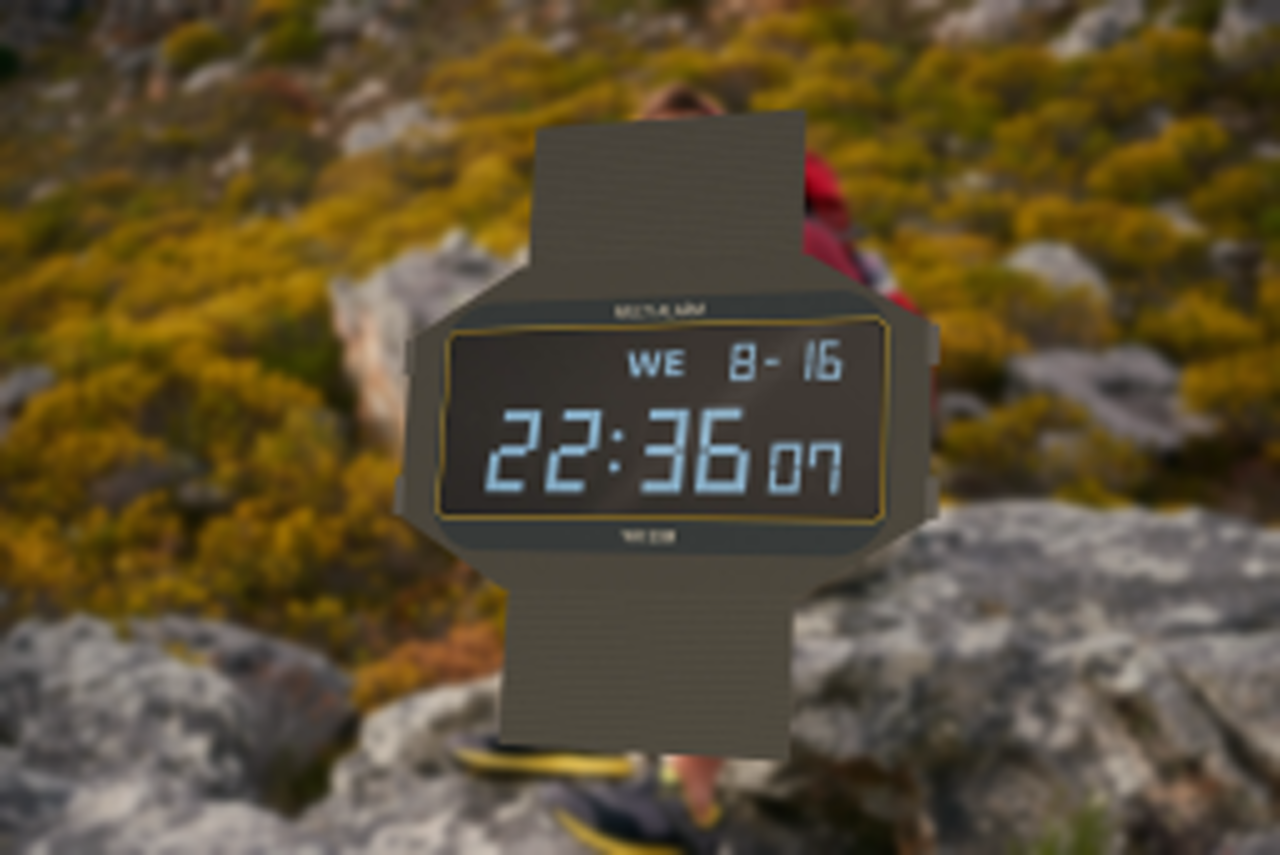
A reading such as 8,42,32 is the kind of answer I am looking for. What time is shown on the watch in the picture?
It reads 22,36,07
